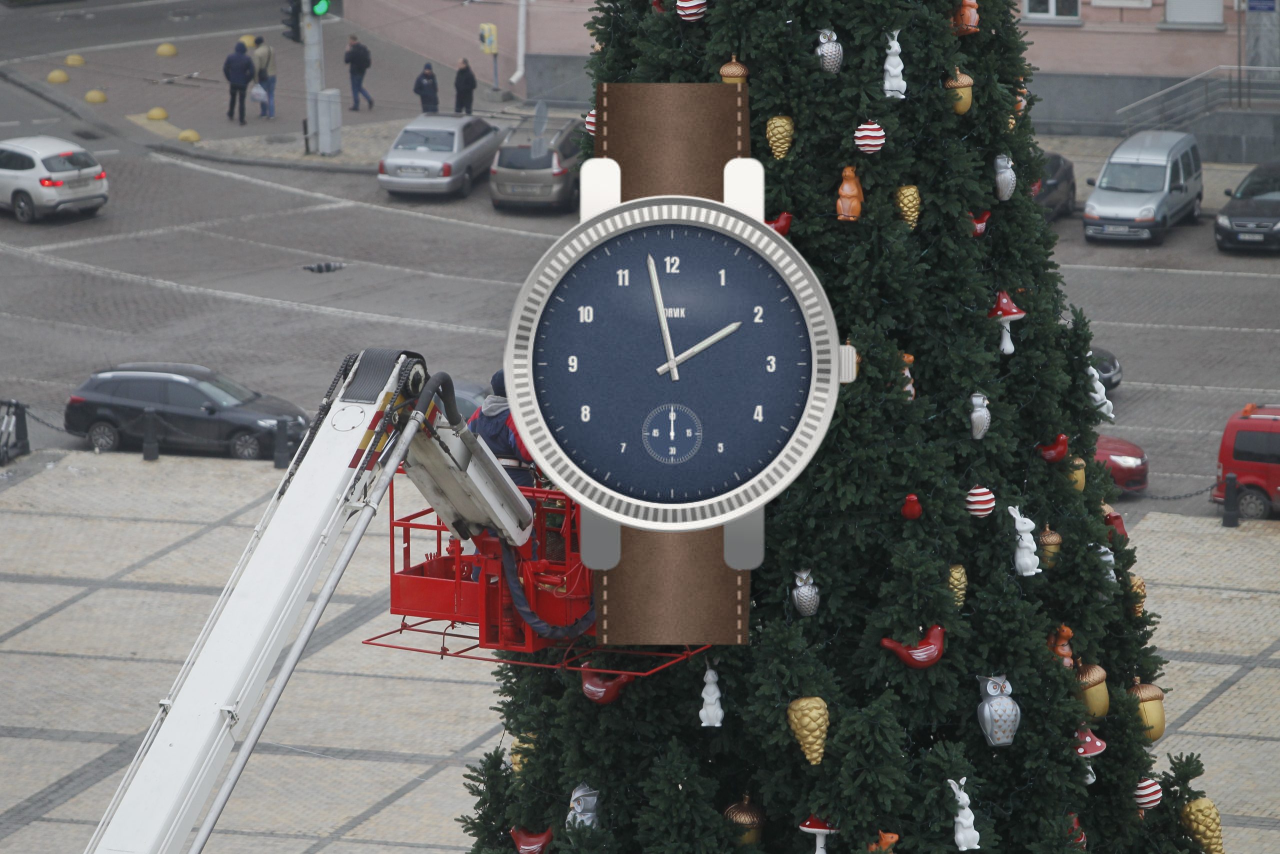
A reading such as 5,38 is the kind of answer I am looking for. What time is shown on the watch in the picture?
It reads 1,58
